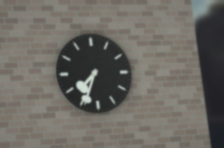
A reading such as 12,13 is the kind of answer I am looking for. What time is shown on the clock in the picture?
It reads 7,34
